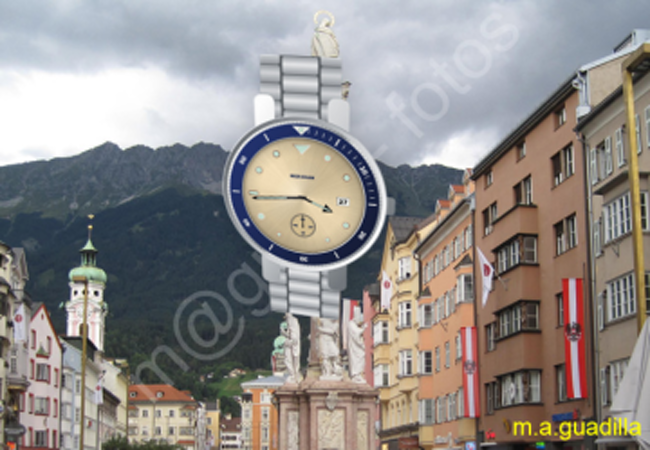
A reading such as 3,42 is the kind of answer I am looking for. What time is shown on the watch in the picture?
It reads 3,44
